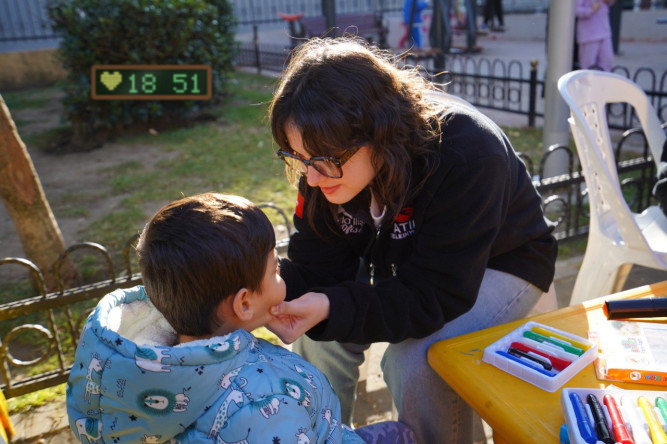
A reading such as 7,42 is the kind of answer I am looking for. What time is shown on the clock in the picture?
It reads 18,51
